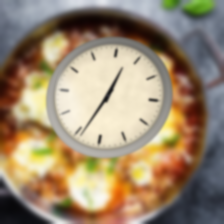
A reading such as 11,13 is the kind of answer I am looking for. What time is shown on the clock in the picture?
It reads 12,34
